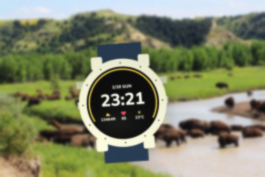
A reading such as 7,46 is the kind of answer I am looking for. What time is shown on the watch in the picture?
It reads 23,21
